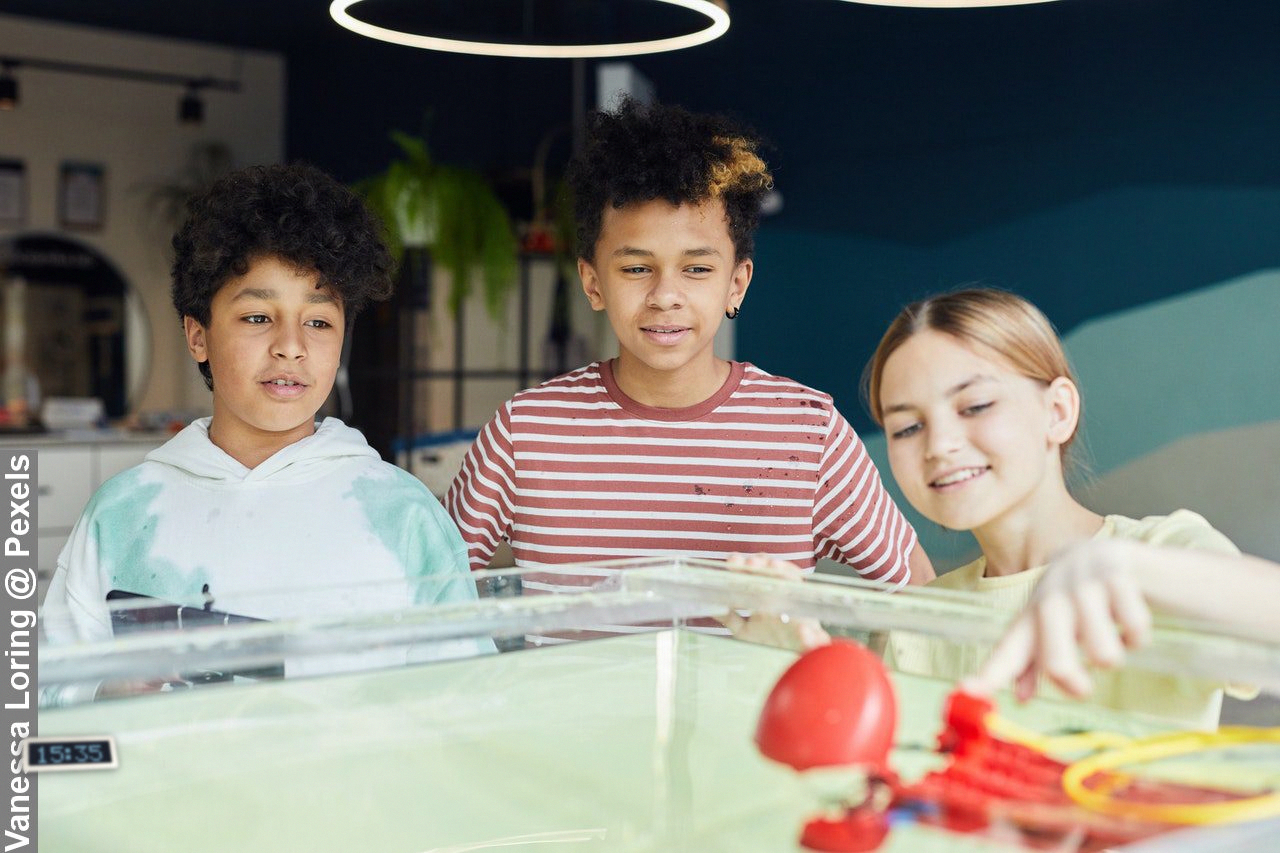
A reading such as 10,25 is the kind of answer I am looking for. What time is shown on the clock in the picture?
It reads 15,35
